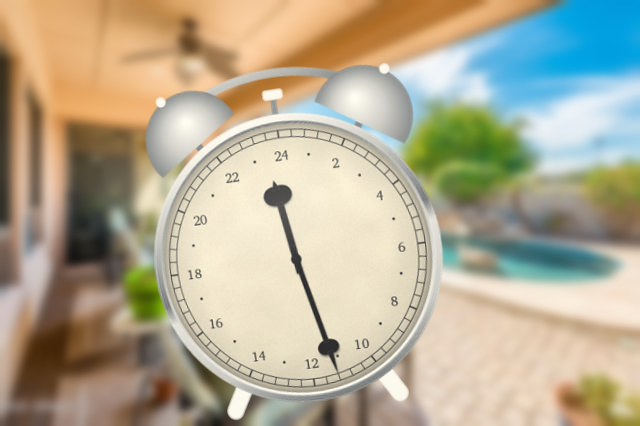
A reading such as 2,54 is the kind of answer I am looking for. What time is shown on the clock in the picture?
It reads 23,28
